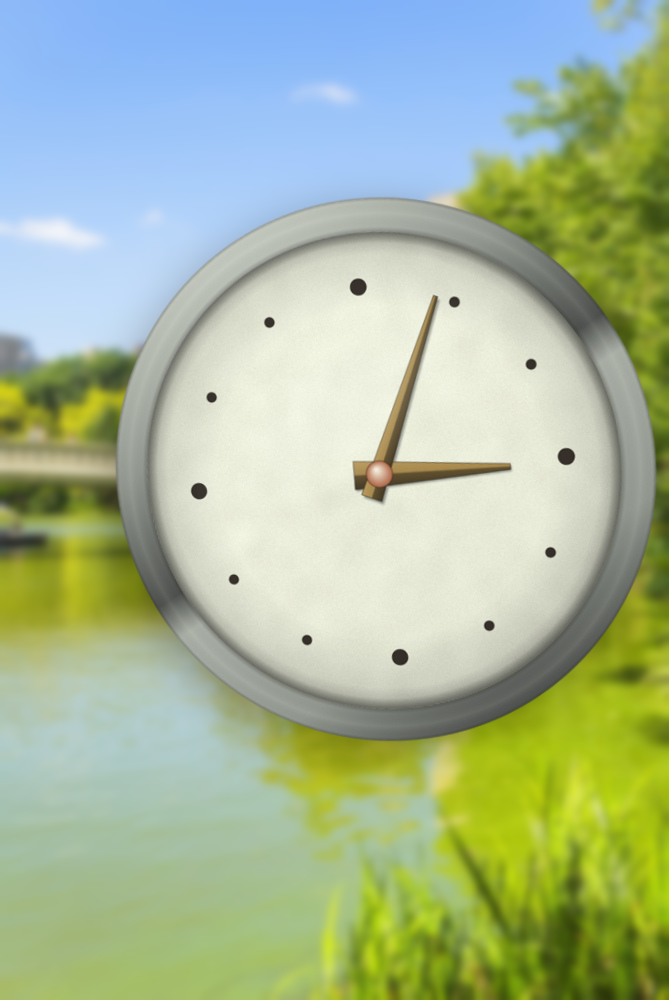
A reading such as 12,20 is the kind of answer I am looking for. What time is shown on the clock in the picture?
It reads 3,04
